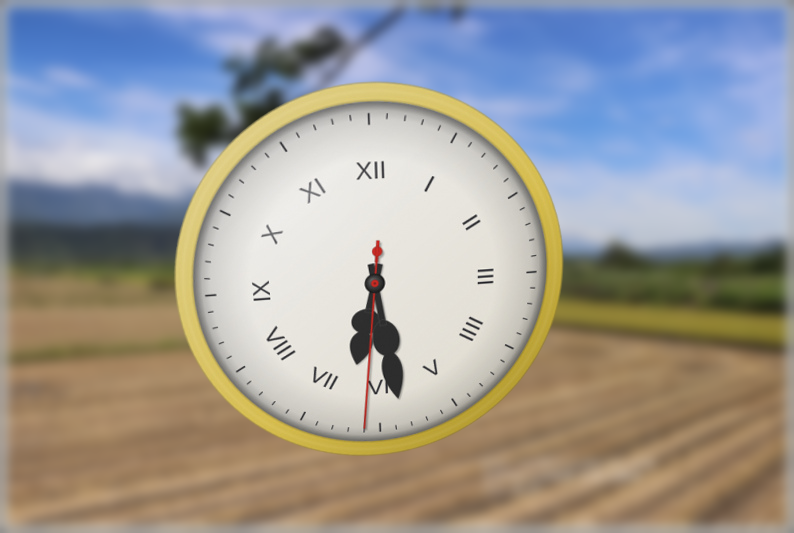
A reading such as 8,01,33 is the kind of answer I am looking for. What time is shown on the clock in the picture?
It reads 6,28,31
